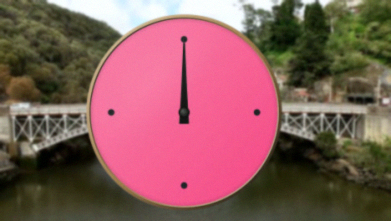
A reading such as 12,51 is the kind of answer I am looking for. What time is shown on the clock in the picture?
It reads 12,00
